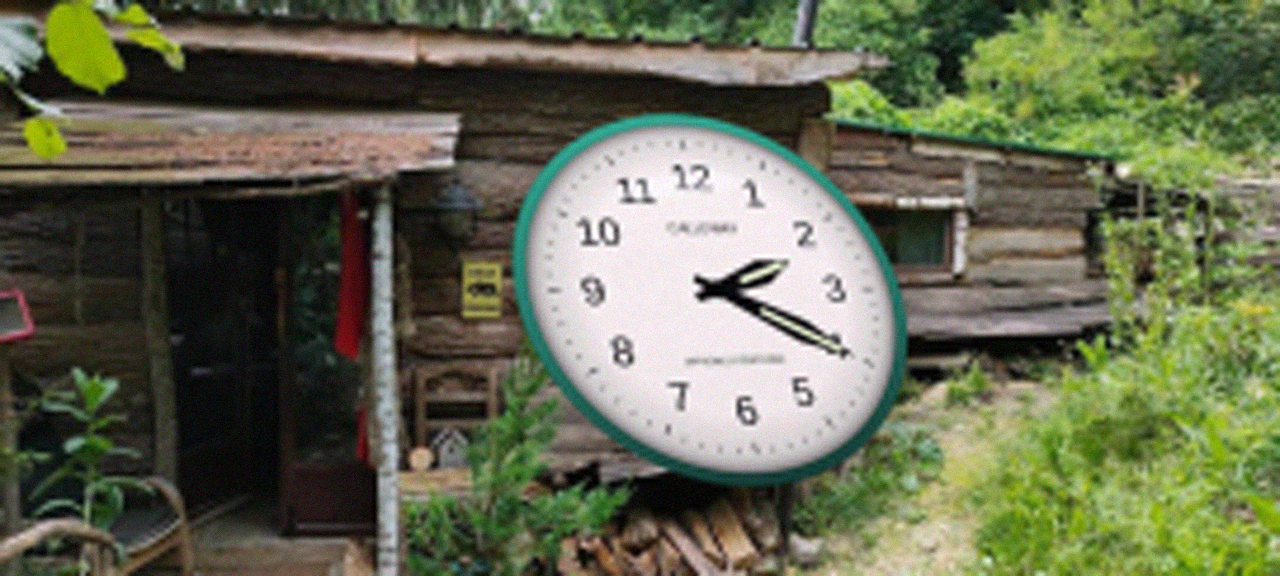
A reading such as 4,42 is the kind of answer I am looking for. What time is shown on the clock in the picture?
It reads 2,20
